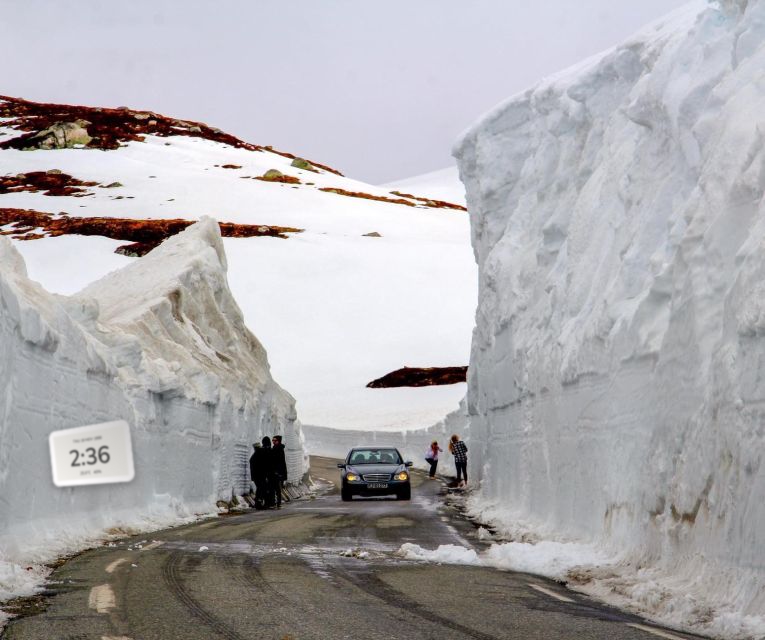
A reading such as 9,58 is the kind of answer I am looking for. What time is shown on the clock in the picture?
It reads 2,36
